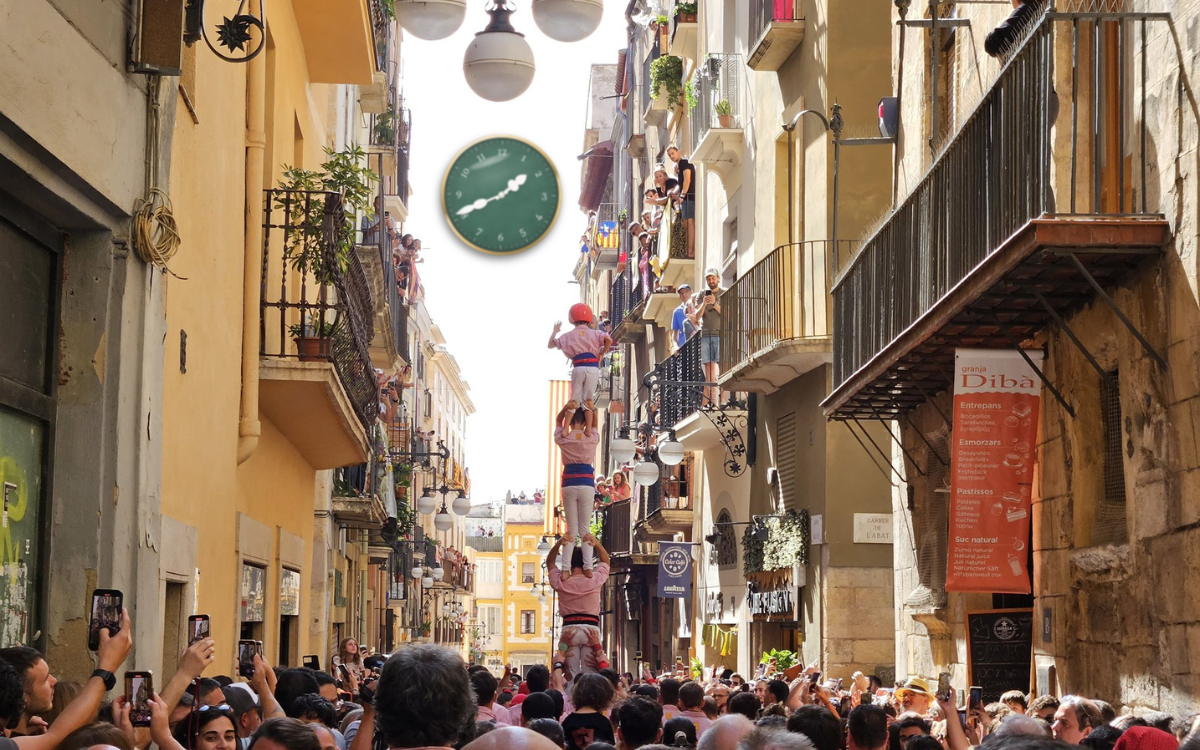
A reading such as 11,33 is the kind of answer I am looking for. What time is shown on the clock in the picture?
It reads 1,41
